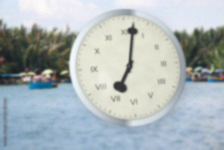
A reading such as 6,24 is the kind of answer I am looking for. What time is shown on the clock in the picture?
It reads 7,02
